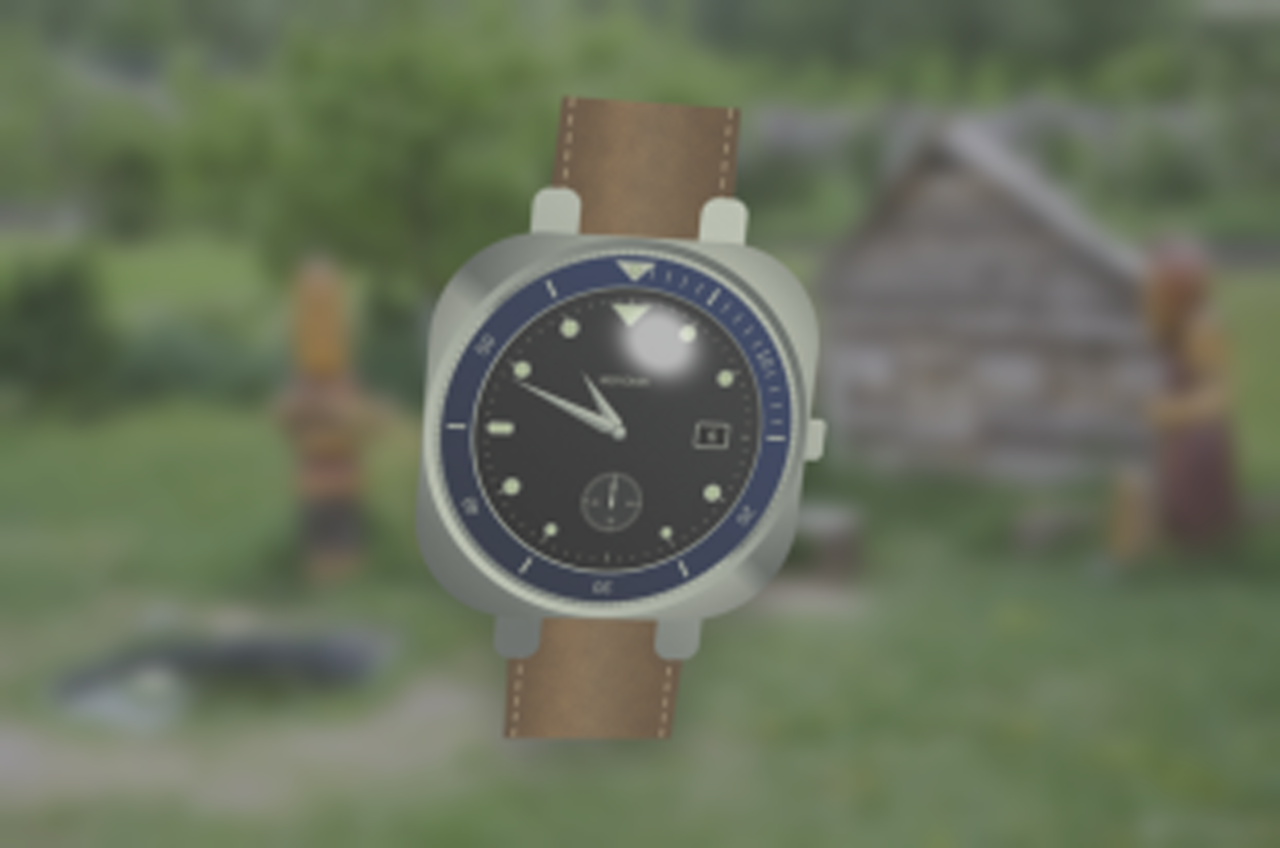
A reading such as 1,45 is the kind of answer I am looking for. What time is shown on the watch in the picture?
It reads 10,49
